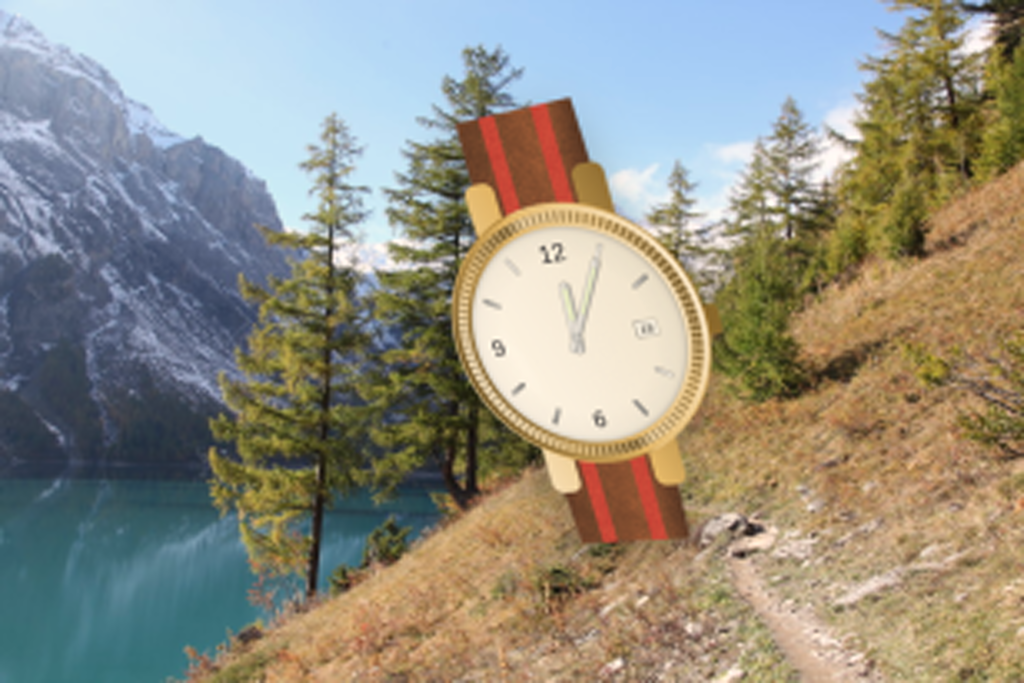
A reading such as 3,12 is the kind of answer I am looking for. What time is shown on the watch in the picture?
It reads 12,05
